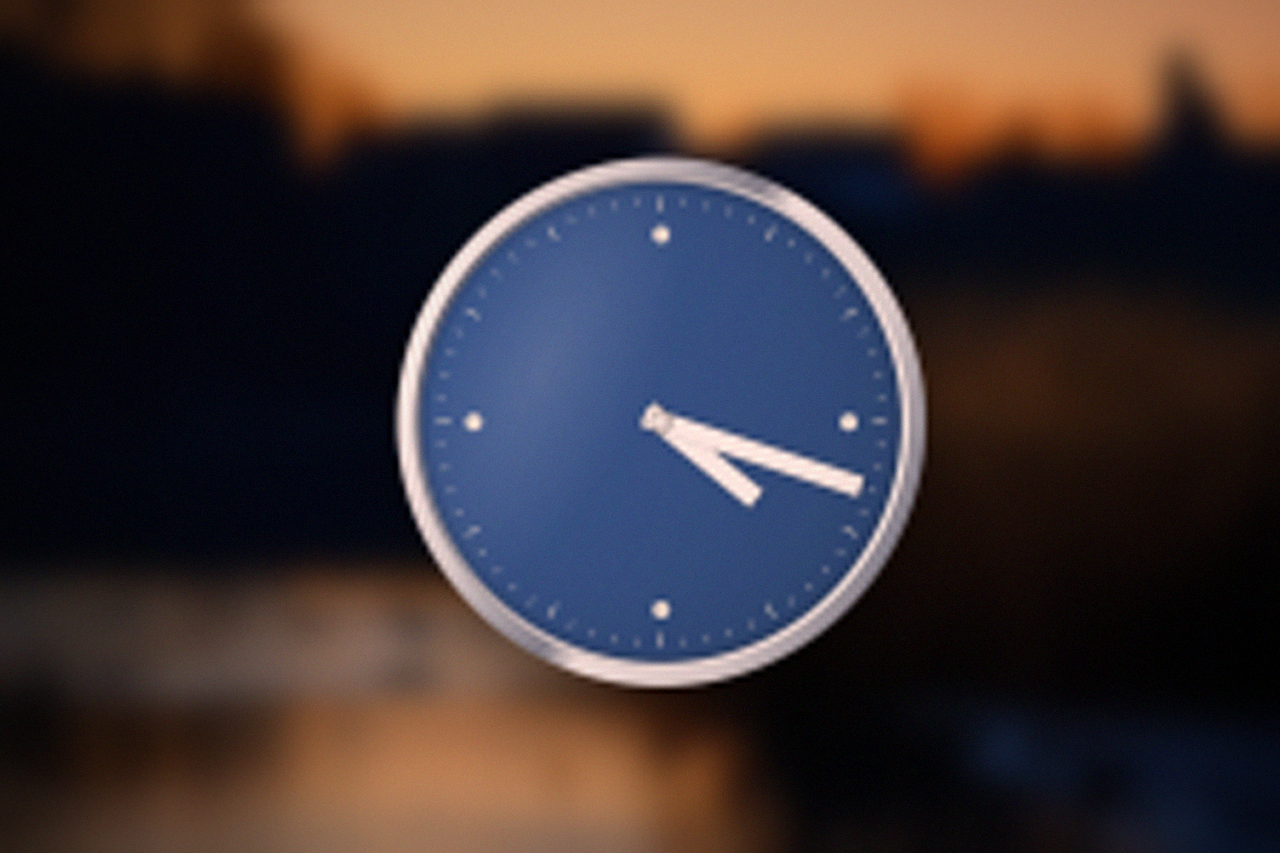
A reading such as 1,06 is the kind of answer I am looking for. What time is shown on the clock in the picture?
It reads 4,18
